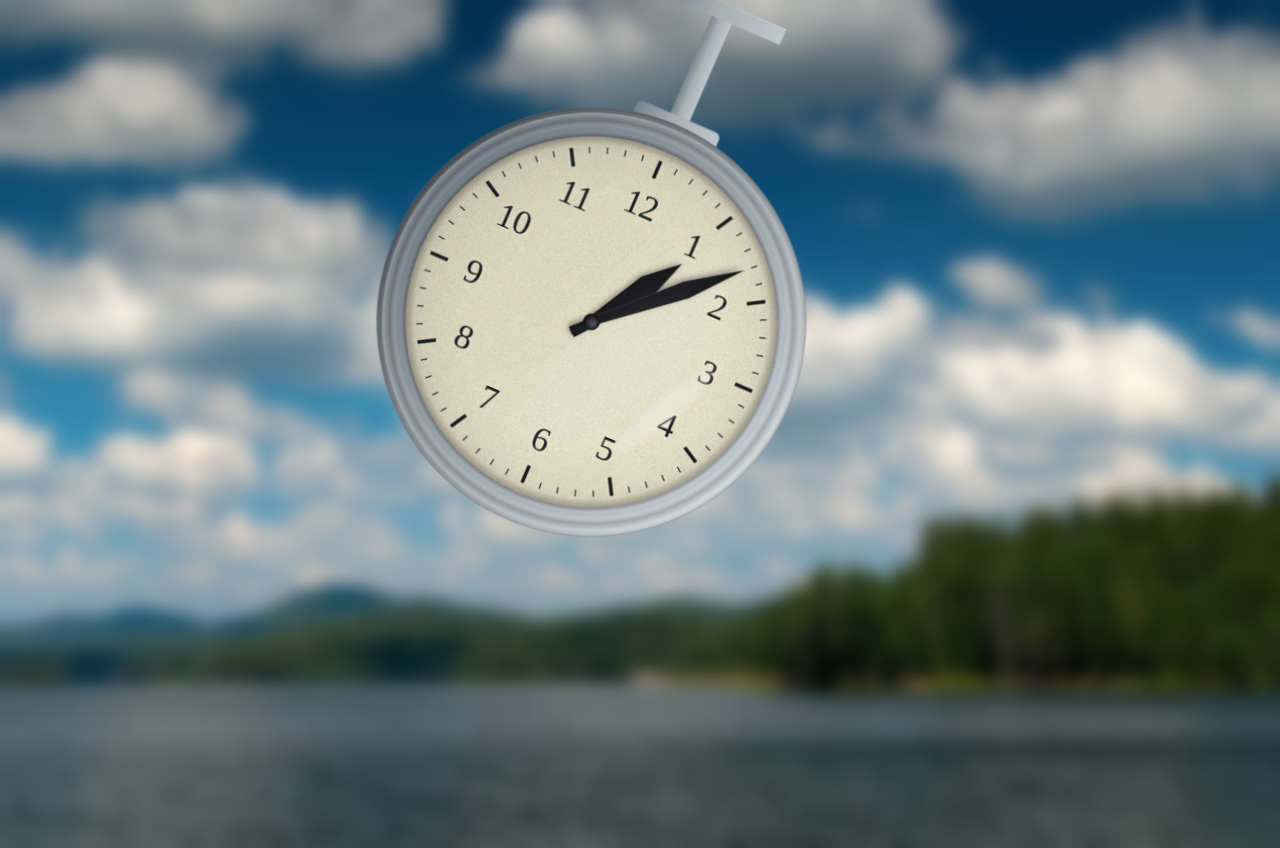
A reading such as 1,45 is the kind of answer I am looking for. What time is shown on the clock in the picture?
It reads 1,08
